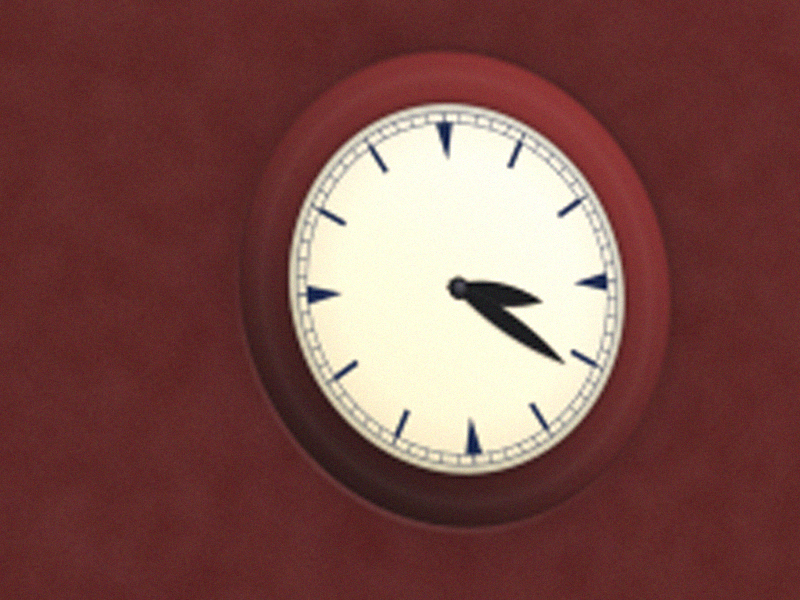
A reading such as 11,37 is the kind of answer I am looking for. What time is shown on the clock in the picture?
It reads 3,21
